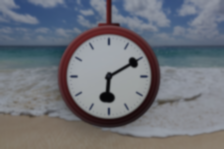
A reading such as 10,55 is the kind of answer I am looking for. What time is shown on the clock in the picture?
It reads 6,10
